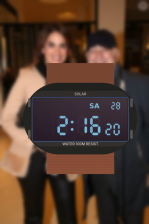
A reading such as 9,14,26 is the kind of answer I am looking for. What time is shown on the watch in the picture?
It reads 2,16,20
